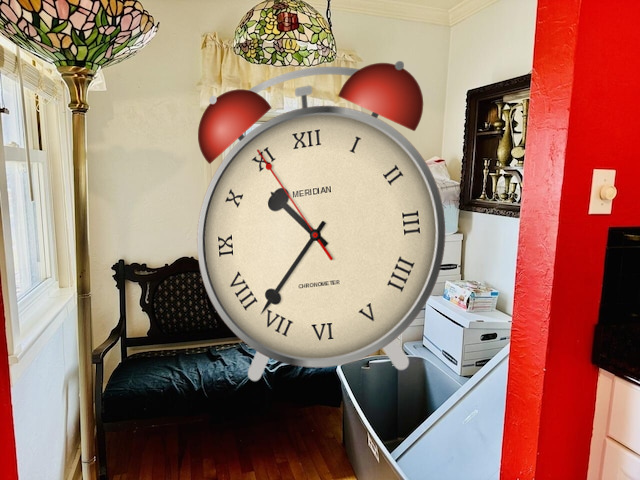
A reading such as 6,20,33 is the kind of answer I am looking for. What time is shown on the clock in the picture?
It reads 10,36,55
